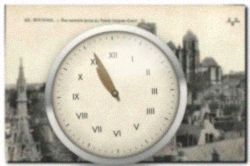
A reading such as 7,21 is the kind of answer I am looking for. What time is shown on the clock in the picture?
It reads 10,56
